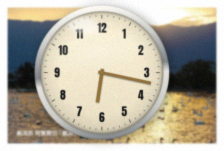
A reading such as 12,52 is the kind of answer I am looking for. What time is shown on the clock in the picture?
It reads 6,17
